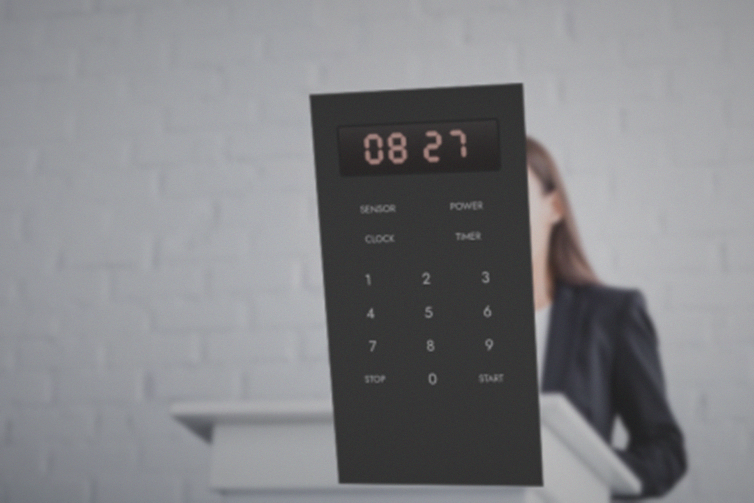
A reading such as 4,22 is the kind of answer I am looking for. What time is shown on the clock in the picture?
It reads 8,27
